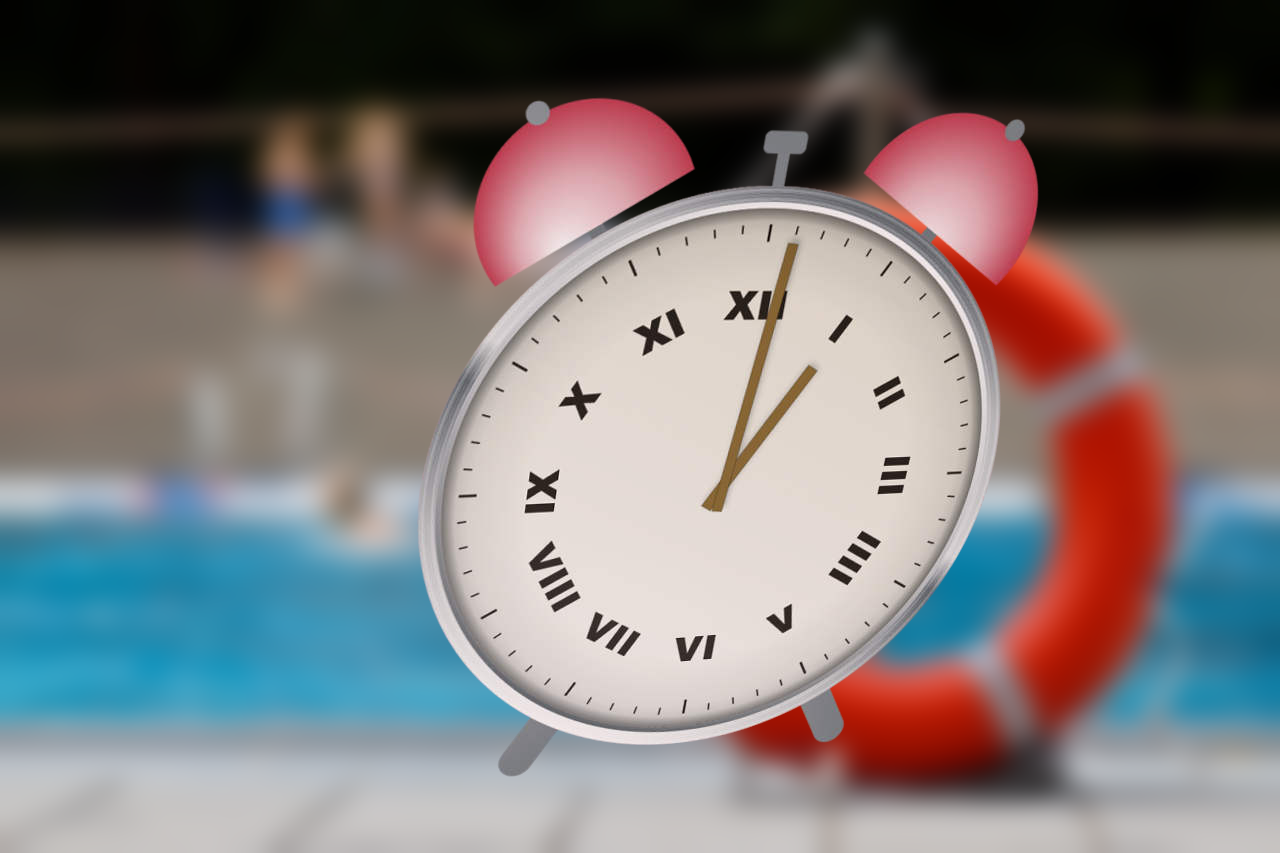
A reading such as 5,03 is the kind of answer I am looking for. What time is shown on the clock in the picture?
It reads 1,01
